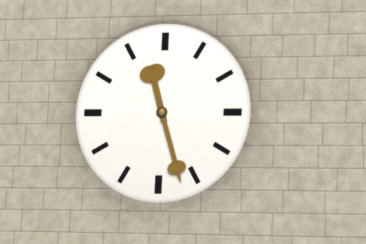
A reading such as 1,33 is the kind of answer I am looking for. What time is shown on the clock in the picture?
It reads 11,27
